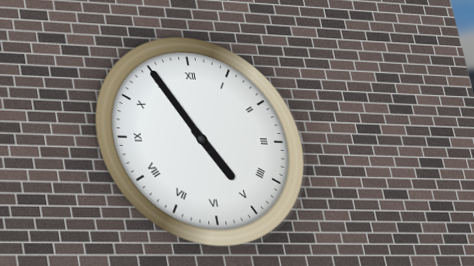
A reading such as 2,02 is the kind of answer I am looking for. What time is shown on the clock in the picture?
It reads 4,55
